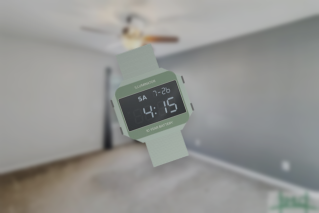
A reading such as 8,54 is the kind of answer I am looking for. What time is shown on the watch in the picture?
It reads 4,15
